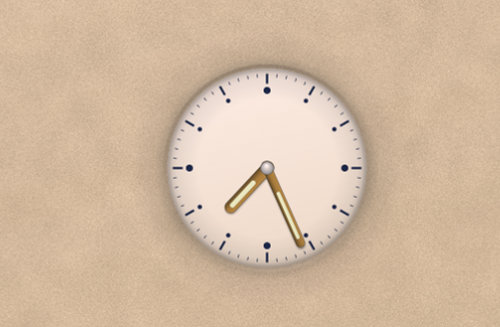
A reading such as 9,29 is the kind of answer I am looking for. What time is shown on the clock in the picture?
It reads 7,26
